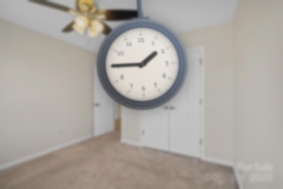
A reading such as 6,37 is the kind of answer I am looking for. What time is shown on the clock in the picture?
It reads 1,45
